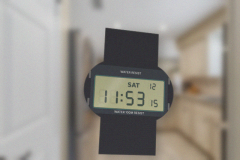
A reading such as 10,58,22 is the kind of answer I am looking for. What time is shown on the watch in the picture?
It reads 11,53,15
